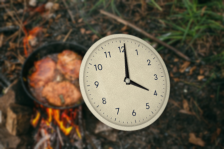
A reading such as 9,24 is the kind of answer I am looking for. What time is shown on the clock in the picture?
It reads 4,01
